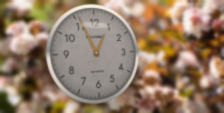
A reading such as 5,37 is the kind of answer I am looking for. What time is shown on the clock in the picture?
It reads 12,56
